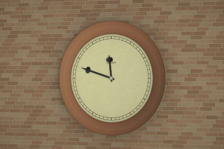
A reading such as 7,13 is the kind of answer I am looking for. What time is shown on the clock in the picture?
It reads 11,48
